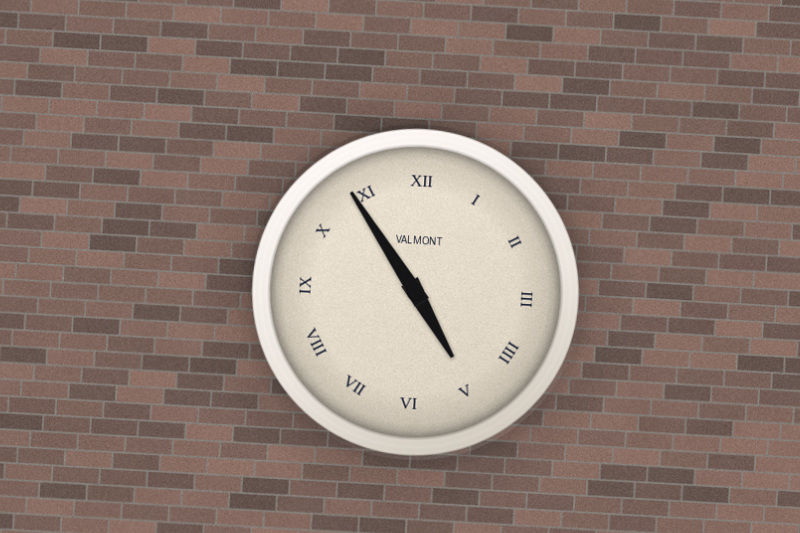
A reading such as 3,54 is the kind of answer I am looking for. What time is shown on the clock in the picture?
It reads 4,54
